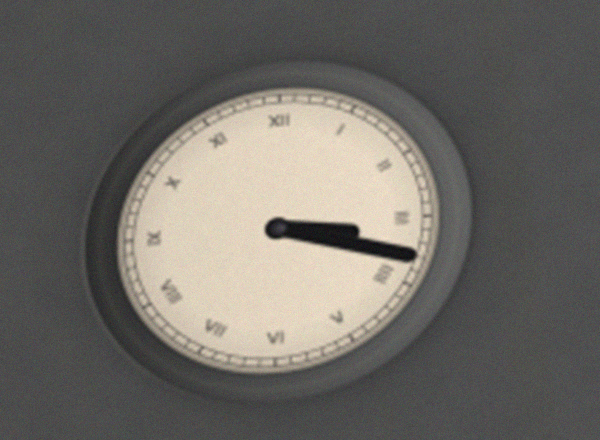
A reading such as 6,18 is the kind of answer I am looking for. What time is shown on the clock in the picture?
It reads 3,18
